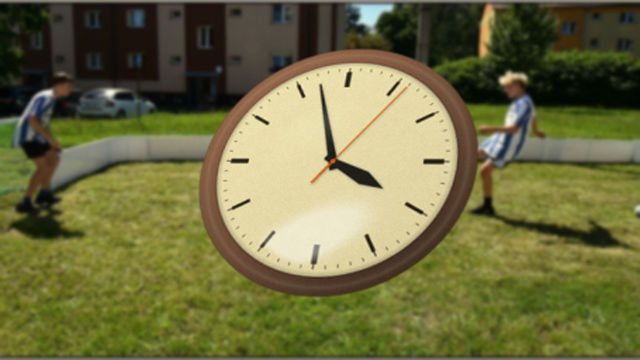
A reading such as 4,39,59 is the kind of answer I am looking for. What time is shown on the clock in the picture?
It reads 3,57,06
